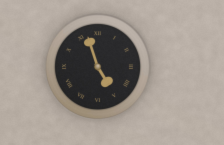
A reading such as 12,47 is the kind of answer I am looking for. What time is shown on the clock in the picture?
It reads 4,57
